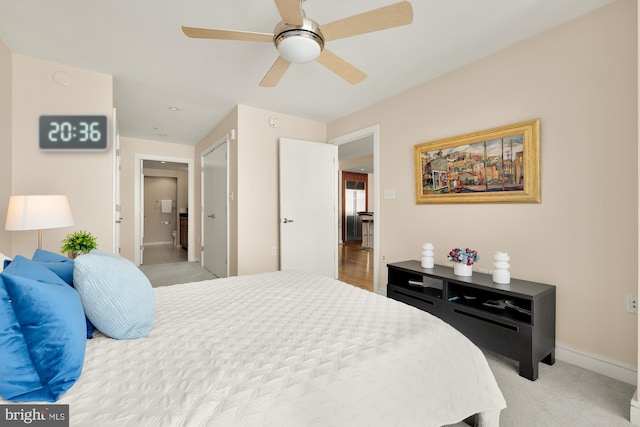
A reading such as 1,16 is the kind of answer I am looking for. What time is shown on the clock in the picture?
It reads 20,36
